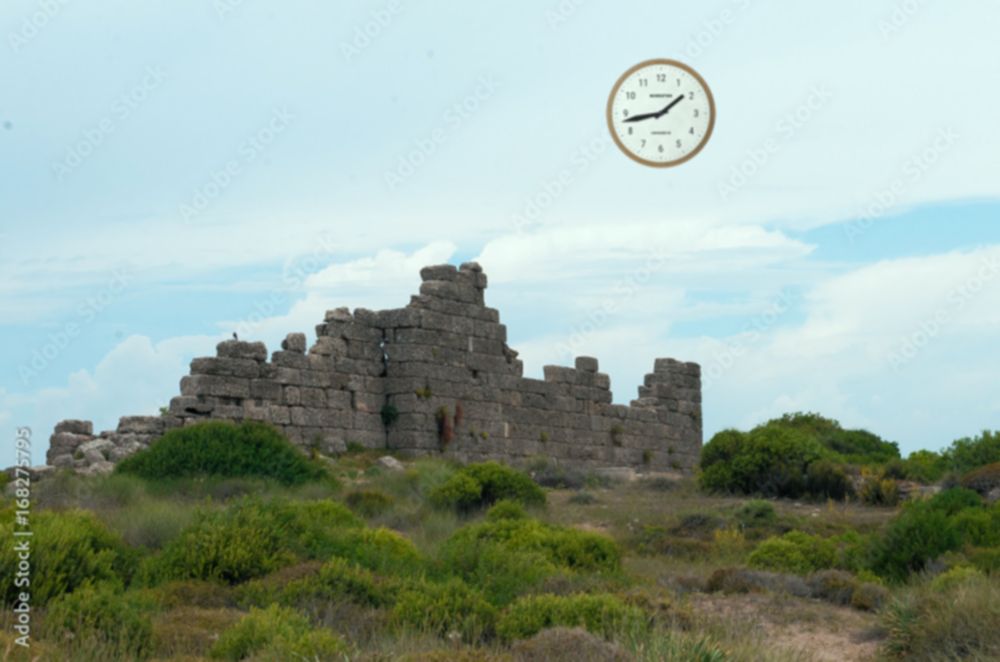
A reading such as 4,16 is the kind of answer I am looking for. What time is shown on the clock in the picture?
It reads 1,43
